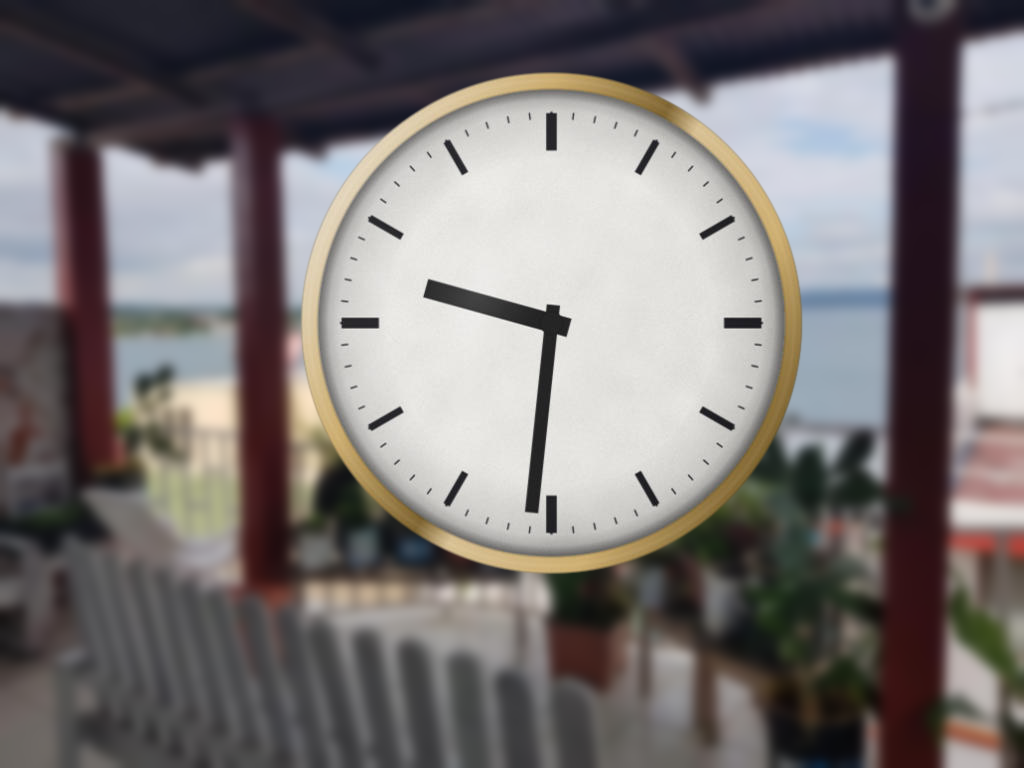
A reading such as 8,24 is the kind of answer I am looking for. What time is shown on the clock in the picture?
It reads 9,31
